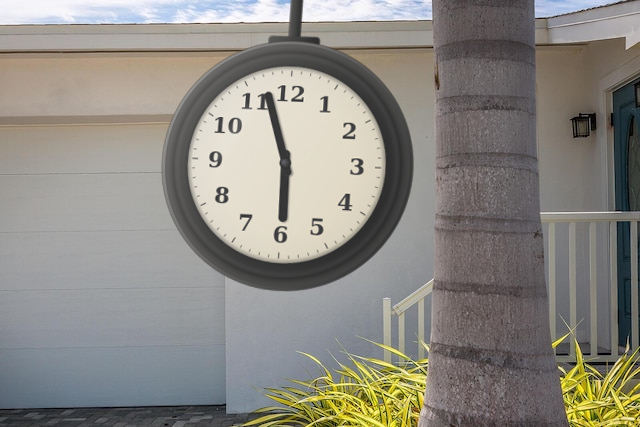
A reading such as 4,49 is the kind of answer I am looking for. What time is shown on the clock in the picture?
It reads 5,57
